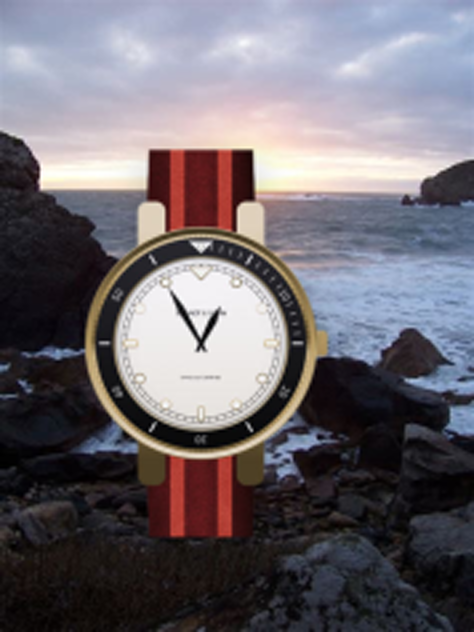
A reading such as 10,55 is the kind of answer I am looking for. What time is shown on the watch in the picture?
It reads 12,55
